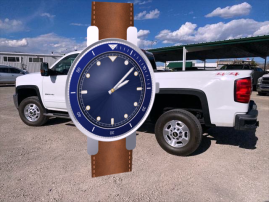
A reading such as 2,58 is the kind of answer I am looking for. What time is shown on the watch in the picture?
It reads 2,08
